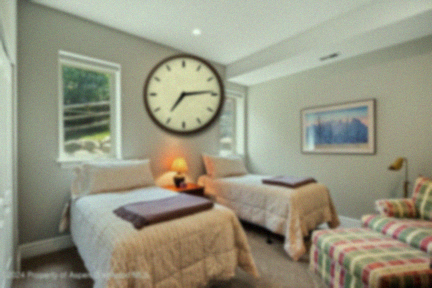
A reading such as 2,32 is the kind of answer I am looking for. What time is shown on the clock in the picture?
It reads 7,14
